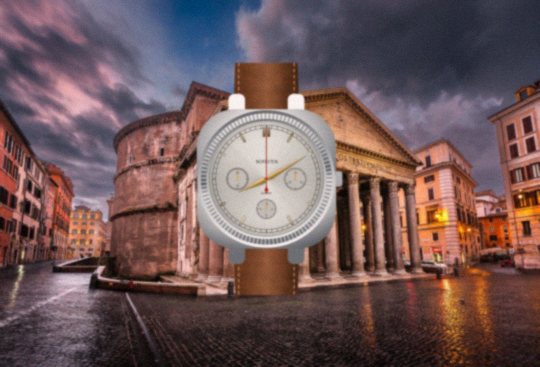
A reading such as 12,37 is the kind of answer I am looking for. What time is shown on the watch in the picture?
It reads 8,10
